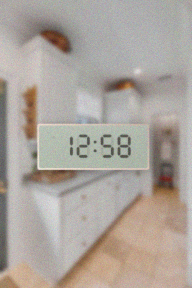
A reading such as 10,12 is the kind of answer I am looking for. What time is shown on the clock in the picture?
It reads 12,58
